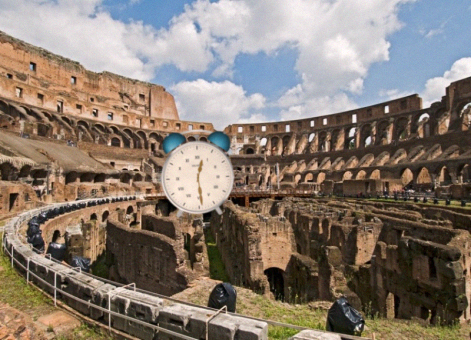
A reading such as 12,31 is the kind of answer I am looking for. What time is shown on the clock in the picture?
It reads 12,29
